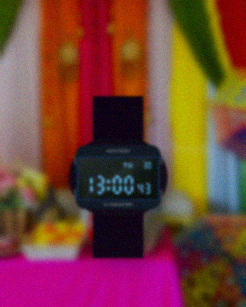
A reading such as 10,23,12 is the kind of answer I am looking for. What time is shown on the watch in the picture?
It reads 13,00,43
